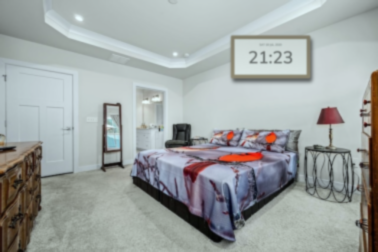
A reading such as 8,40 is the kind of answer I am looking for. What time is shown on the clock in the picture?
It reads 21,23
